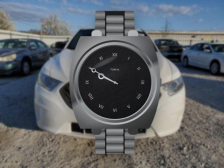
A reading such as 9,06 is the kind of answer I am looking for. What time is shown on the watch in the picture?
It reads 9,50
